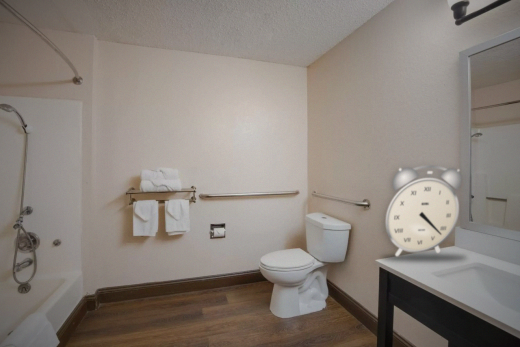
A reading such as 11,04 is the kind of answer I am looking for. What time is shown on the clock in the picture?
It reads 4,22
